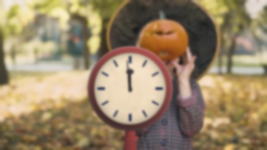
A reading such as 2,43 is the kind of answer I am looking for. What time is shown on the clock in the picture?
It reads 11,59
